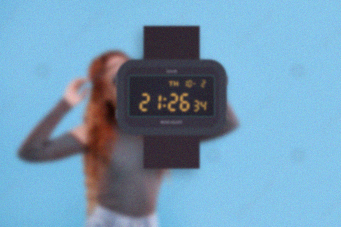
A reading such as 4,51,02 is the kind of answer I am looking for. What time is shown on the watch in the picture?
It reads 21,26,34
